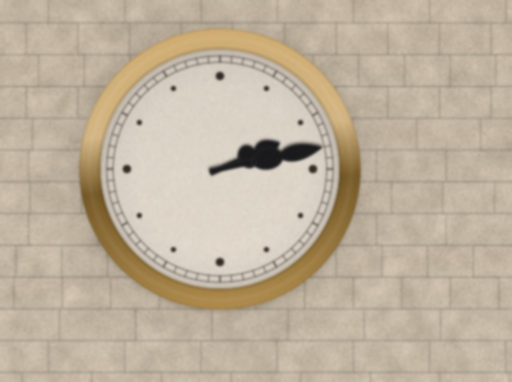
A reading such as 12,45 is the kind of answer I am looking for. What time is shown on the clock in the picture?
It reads 2,13
